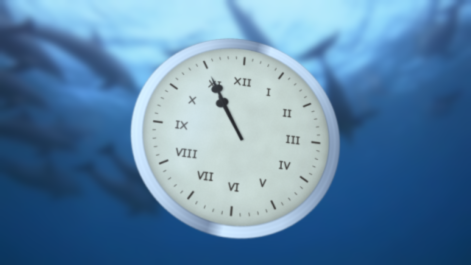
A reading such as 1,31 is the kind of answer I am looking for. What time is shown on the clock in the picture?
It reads 10,55
